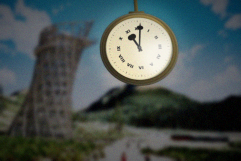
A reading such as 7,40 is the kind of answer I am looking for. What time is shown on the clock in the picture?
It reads 11,01
